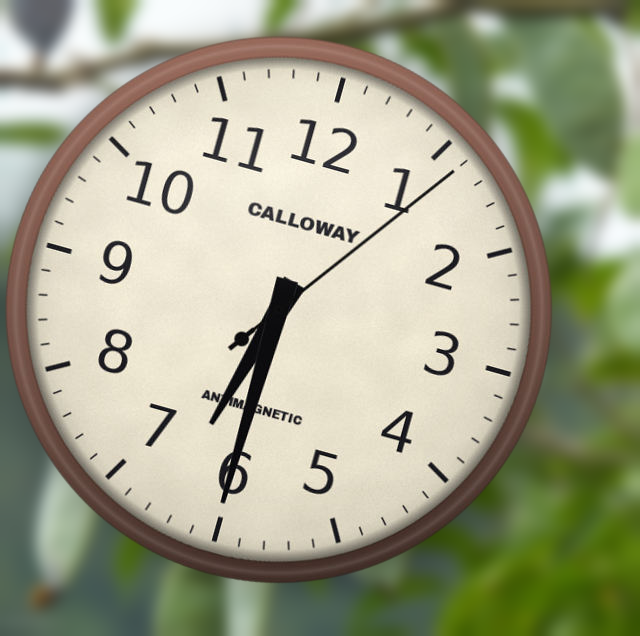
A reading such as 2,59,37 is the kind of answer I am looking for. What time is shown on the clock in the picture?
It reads 6,30,06
